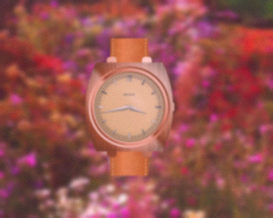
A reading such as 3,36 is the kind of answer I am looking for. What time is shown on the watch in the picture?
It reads 3,43
